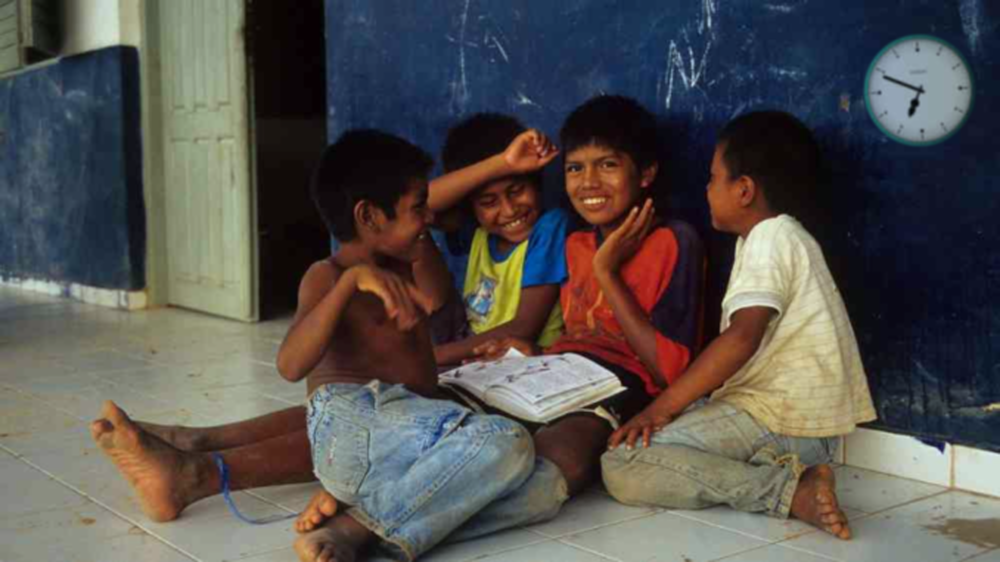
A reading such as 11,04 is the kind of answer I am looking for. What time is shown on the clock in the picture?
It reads 6,49
